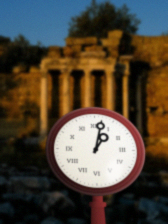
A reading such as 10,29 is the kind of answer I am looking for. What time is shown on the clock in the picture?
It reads 1,02
